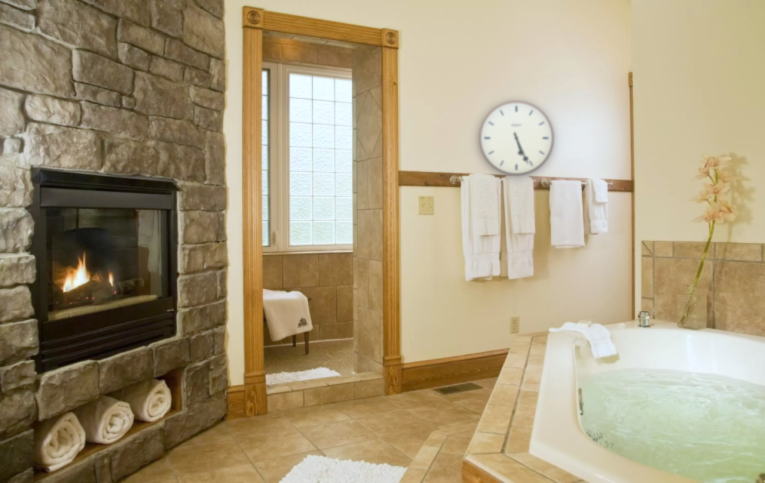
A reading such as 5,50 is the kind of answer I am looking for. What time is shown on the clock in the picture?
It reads 5,26
